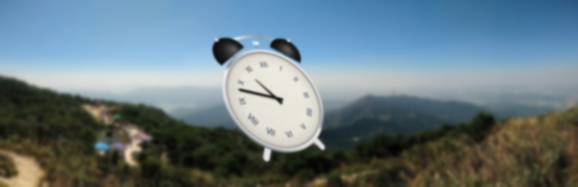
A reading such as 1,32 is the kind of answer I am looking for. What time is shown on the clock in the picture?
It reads 10,48
